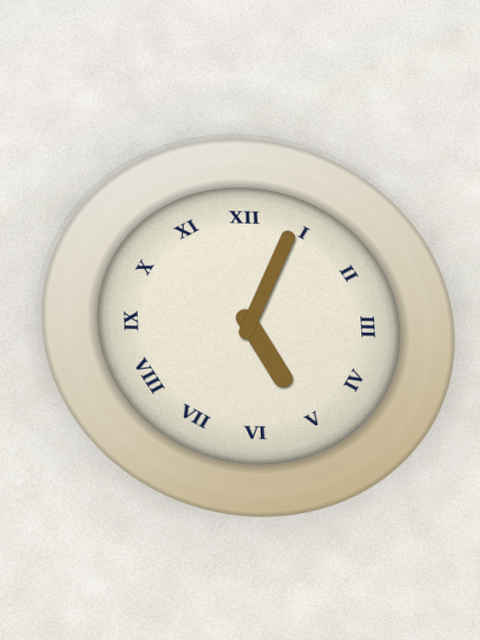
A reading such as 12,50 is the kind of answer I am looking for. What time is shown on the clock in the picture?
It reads 5,04
